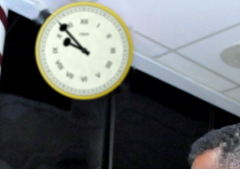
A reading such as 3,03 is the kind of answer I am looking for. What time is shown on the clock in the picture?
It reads 9,53
